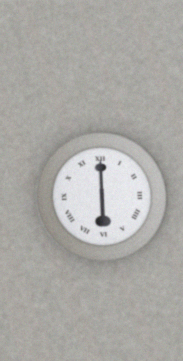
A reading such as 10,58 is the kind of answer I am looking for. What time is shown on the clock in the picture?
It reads 6,00
